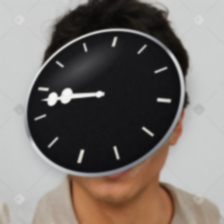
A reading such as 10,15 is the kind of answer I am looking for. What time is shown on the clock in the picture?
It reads 8,43
